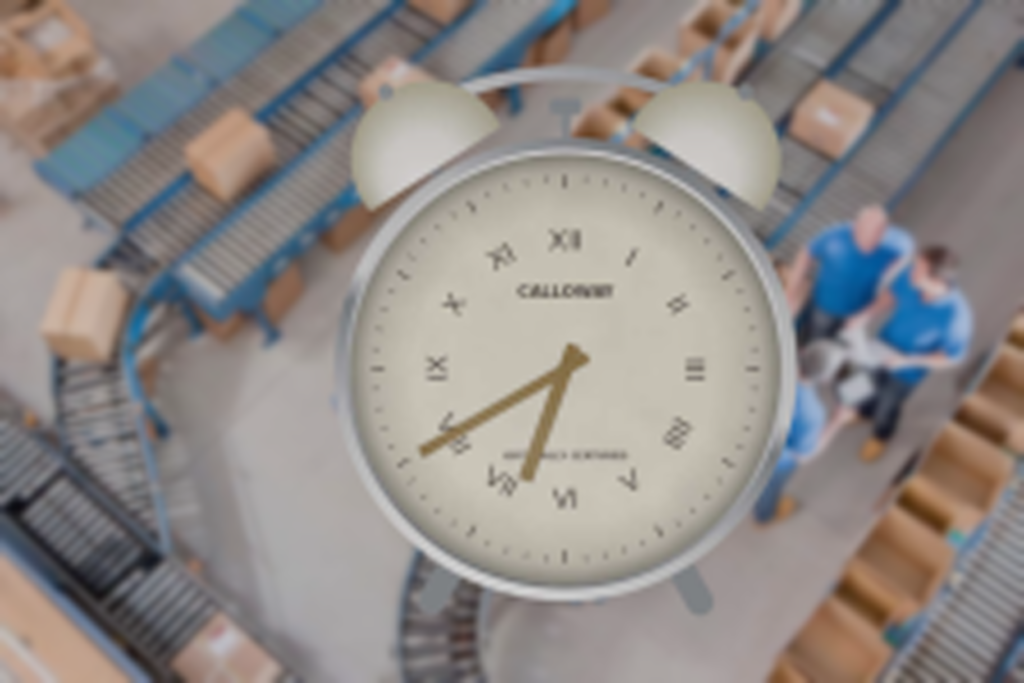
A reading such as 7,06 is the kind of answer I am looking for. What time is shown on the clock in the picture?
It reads 6,40
